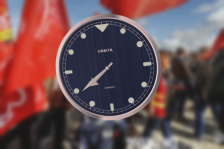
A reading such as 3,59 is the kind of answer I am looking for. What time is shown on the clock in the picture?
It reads 7,39
